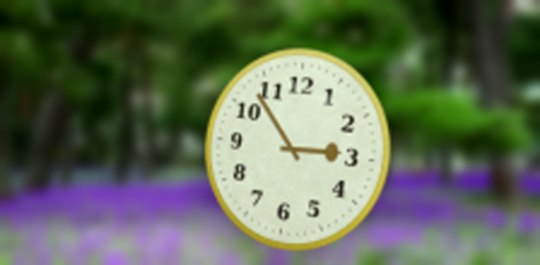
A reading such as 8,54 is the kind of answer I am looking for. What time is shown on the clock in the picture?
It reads 2,53
